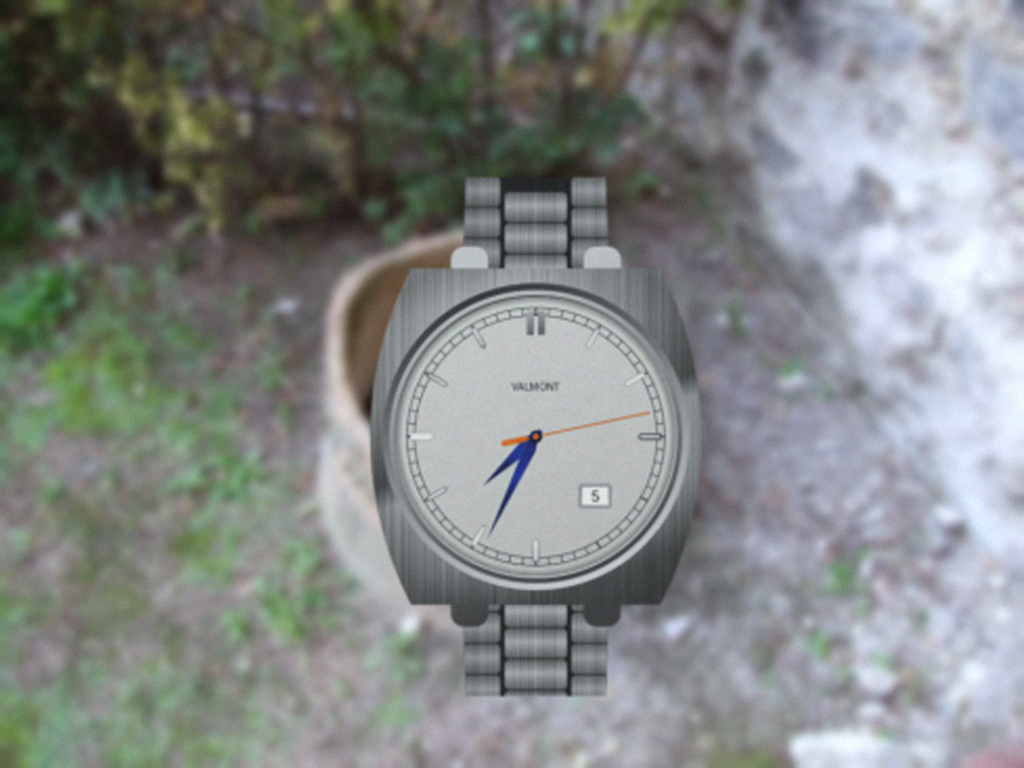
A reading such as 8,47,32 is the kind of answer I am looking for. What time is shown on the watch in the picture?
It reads 7,34,13
